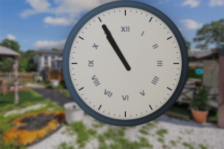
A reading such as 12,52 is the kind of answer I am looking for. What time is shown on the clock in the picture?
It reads 10,55
